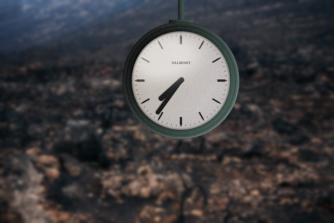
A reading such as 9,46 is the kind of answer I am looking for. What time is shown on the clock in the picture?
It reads 7,36
